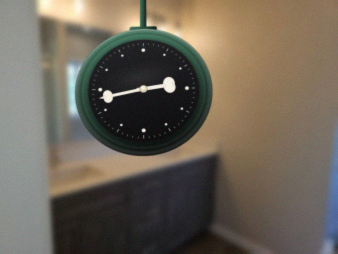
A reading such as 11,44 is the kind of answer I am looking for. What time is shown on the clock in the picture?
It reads 2,43
